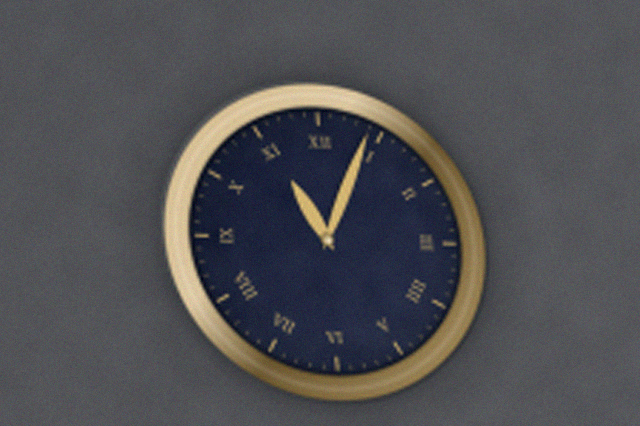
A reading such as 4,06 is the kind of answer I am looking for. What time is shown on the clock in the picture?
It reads 11,04
